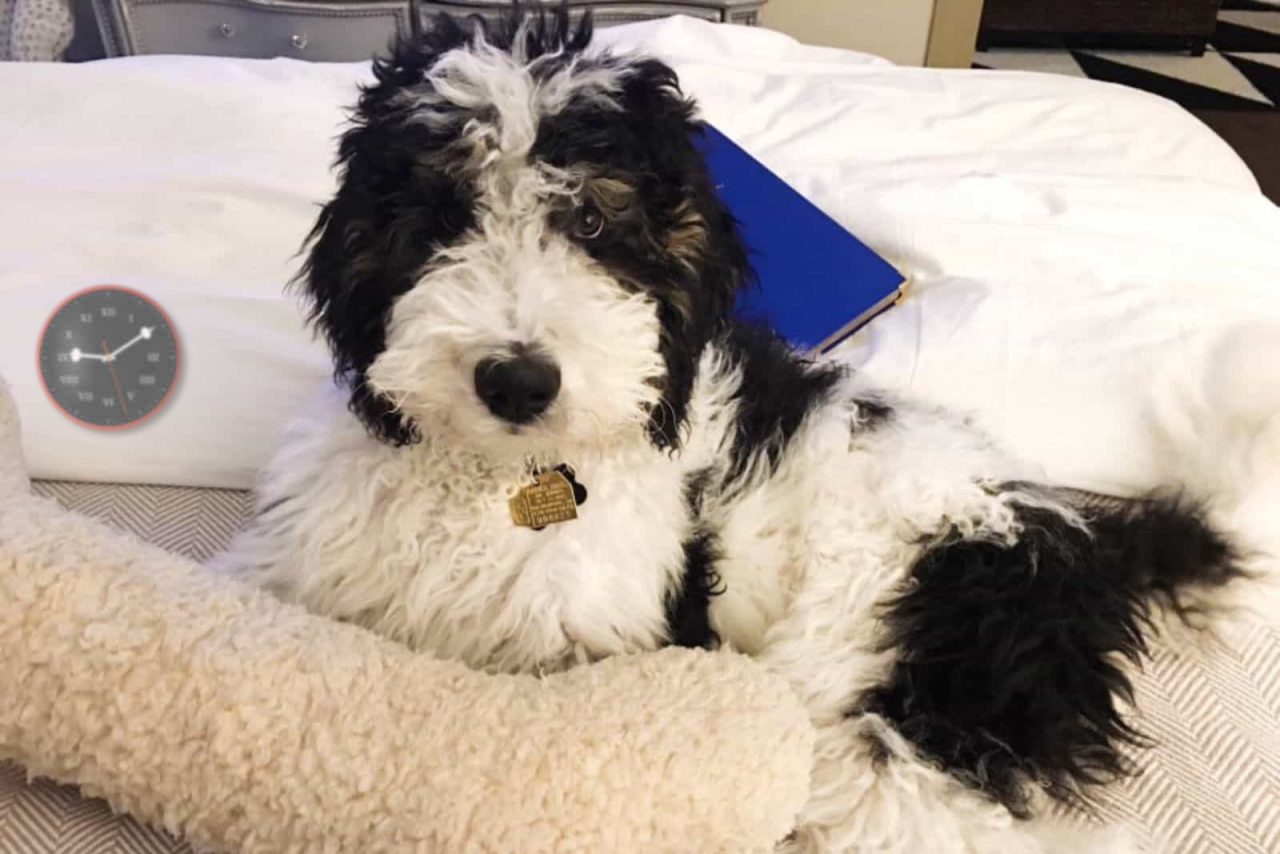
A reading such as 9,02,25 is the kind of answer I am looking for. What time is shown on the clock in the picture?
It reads 9,09,27
